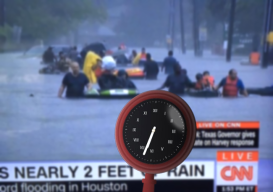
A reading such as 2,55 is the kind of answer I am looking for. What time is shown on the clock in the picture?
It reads 6,33
